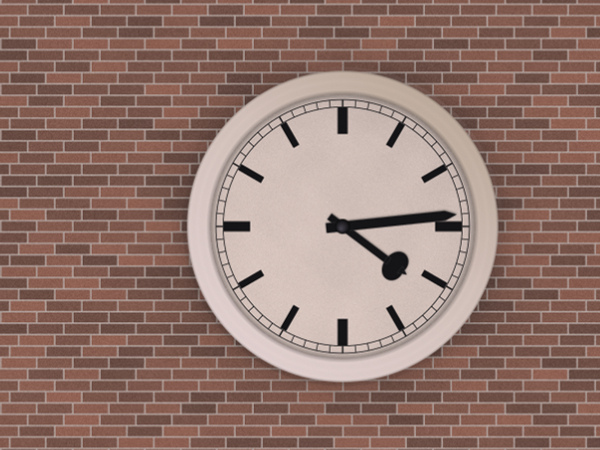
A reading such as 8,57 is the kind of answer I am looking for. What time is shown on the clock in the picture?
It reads 4,14
